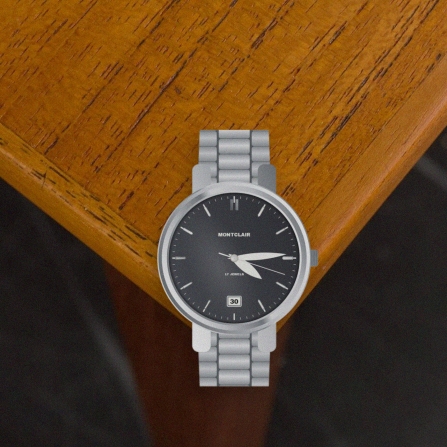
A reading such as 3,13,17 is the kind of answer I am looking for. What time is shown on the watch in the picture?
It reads 4,14,18
